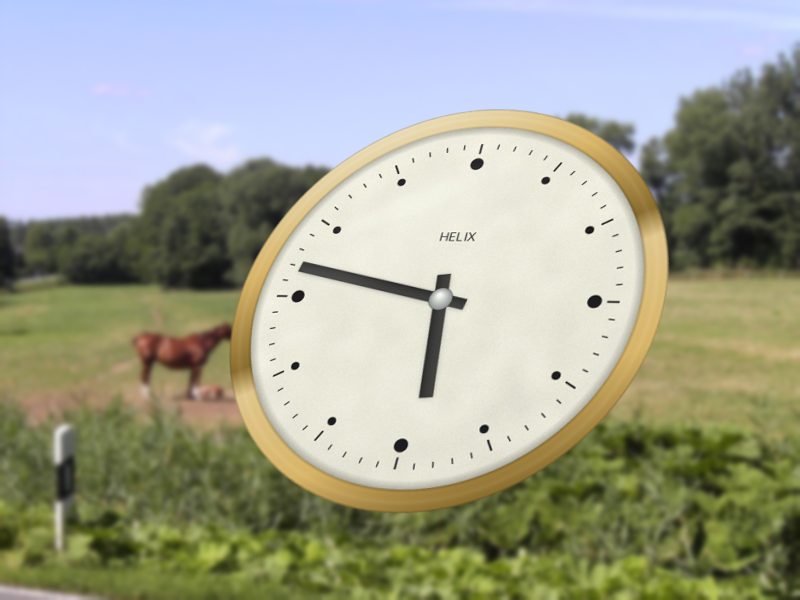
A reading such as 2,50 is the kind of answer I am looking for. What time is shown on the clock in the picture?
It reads 5,47
